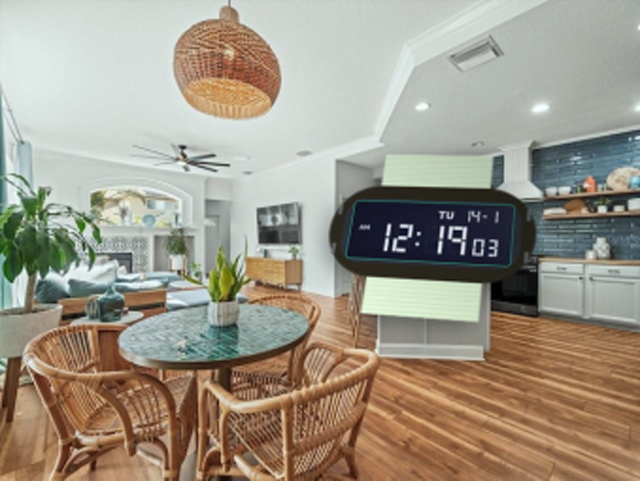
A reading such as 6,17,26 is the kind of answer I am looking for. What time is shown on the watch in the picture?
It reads 12,19,03
